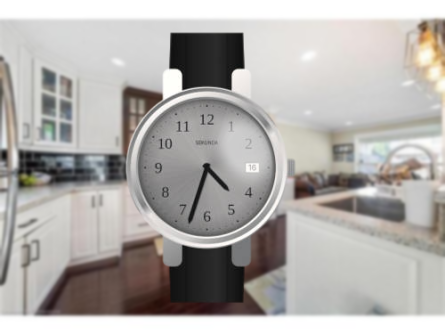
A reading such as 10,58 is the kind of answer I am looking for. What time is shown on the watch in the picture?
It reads 4,33
